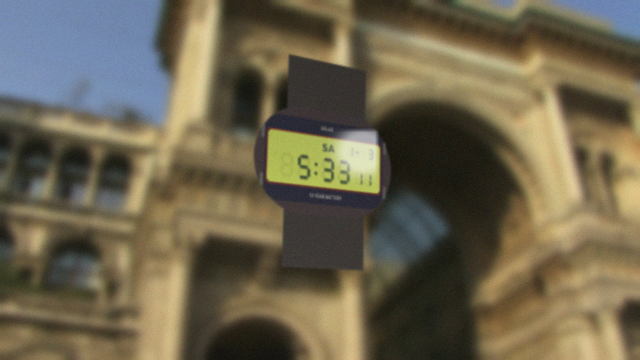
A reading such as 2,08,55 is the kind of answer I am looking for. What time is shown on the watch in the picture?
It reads 5,33,11
